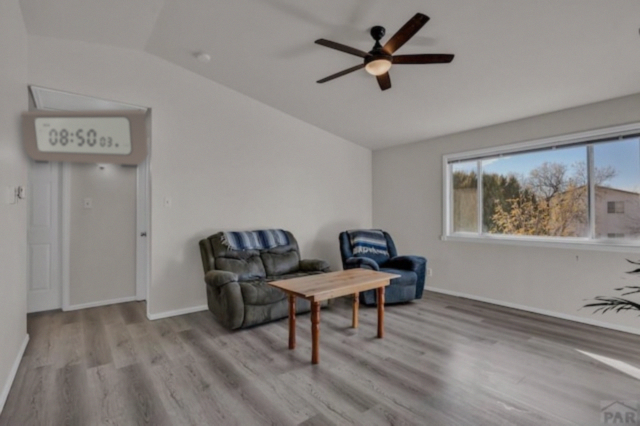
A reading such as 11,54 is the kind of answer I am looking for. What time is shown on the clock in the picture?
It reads 8,50
